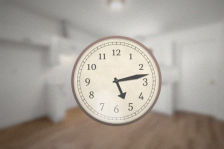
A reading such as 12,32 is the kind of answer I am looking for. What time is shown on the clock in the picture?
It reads 5,13
